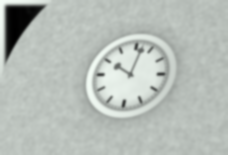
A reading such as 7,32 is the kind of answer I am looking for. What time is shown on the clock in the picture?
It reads 10,02
